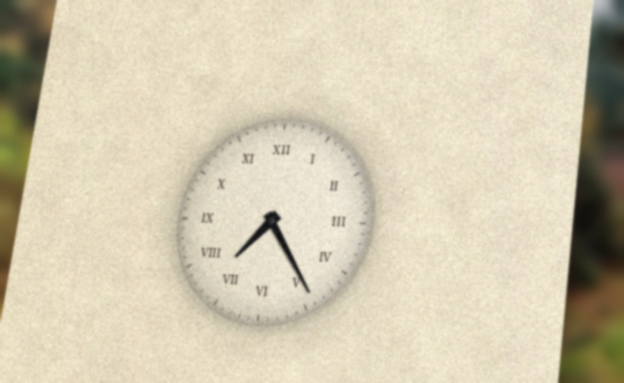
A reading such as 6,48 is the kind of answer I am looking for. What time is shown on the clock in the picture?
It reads 7,24
